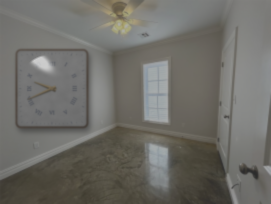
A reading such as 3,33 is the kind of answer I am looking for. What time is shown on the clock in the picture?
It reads 9,41
